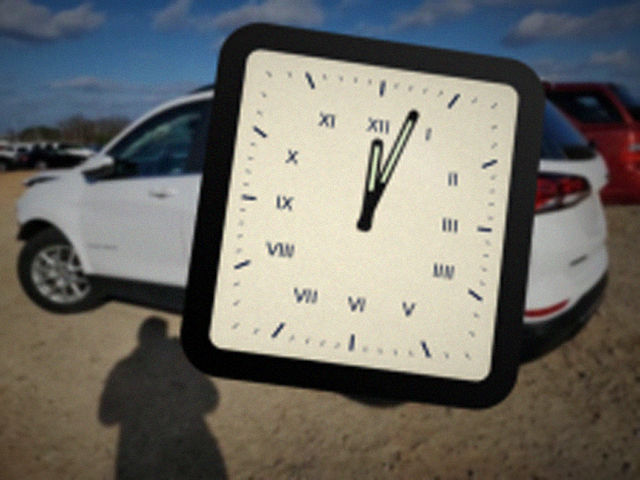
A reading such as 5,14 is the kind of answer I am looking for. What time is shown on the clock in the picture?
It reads 12,03
